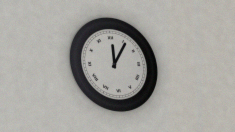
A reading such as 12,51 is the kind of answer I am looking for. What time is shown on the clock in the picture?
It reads 12,06
